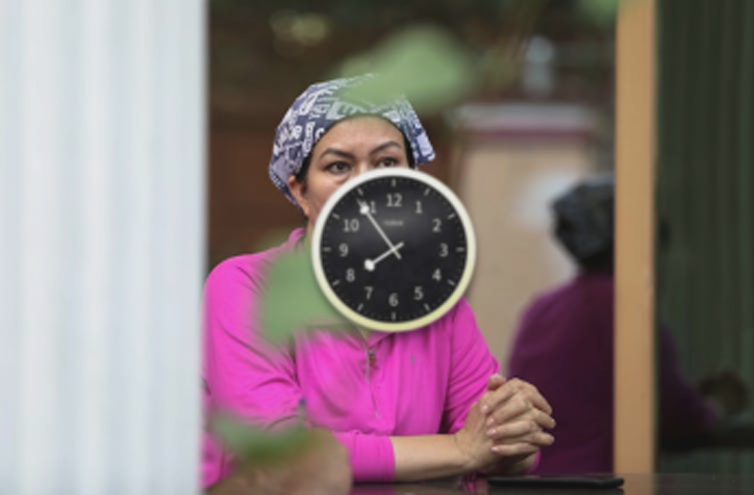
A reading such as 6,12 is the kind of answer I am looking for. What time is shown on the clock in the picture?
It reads 7,54
